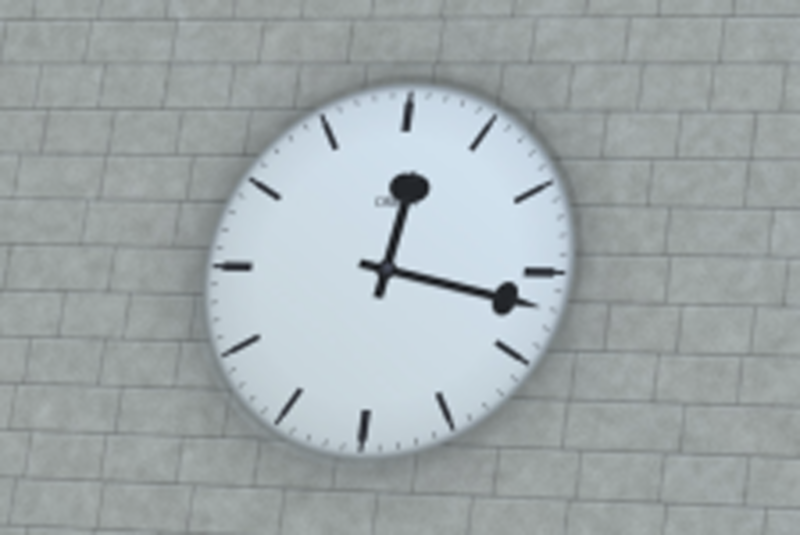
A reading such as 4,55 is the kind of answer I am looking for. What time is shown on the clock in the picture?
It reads 12,17
